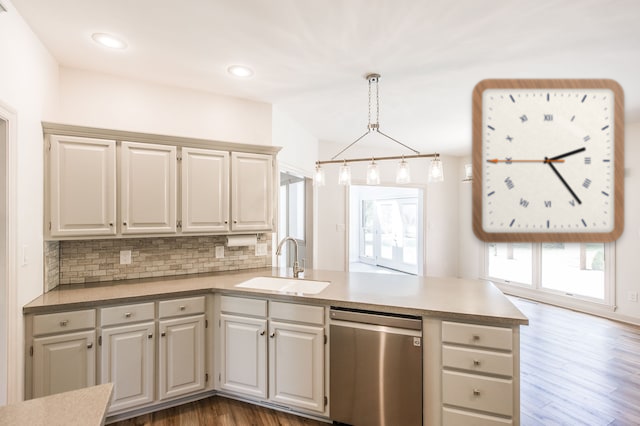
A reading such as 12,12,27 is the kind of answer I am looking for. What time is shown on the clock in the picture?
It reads 2,23,45
